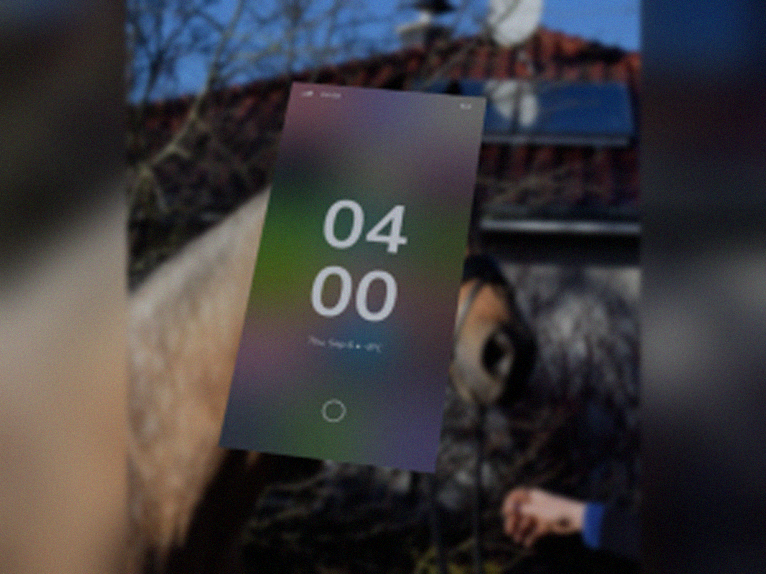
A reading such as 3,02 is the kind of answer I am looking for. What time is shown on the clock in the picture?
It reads 4,00
